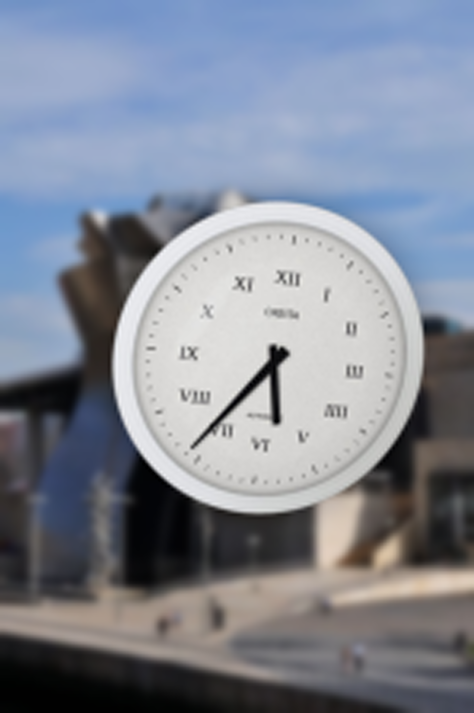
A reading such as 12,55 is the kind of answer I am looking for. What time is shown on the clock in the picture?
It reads 5,36
